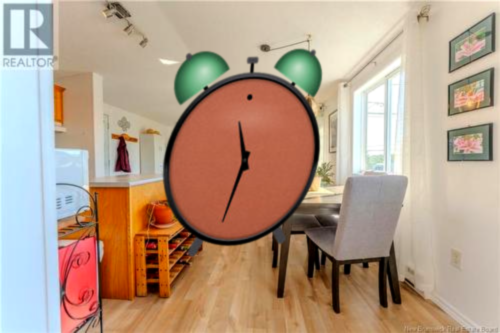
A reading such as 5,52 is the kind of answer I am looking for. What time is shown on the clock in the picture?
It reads 11,33
